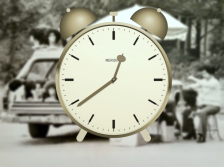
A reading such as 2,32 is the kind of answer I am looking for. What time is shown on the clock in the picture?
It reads 12,39
